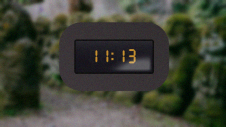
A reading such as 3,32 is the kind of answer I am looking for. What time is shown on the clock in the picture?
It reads 11,13
